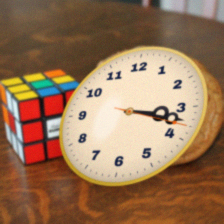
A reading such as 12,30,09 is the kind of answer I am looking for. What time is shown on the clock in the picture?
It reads 3,17,18
